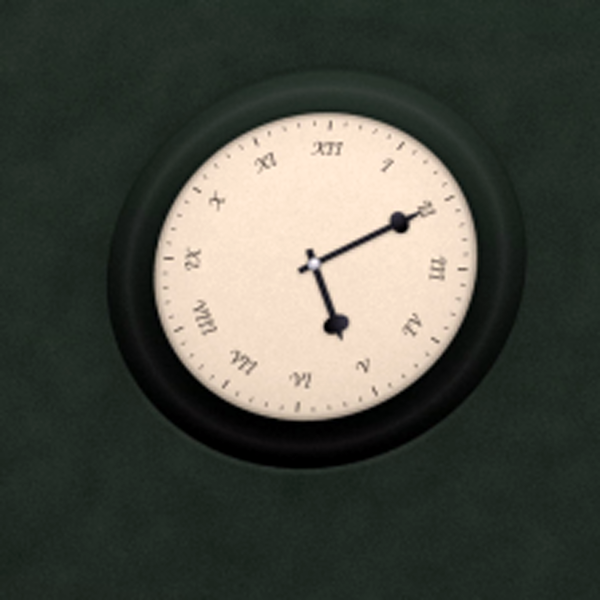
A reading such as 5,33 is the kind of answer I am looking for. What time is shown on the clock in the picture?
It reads 5,10
